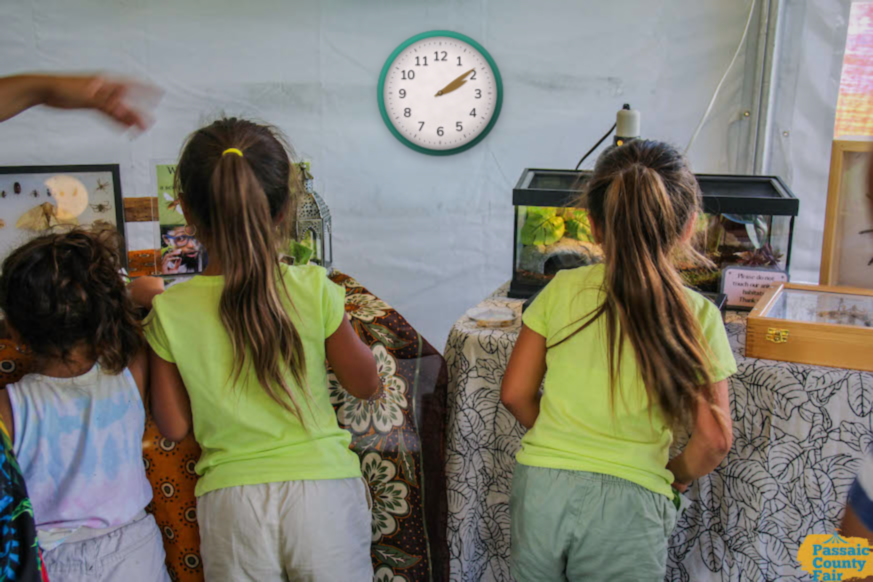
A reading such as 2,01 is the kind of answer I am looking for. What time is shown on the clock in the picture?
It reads 2,09
